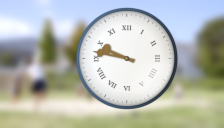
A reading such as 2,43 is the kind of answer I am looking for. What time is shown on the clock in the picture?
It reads 9,47
